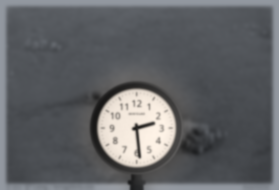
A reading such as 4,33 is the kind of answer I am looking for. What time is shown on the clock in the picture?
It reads 2,29
